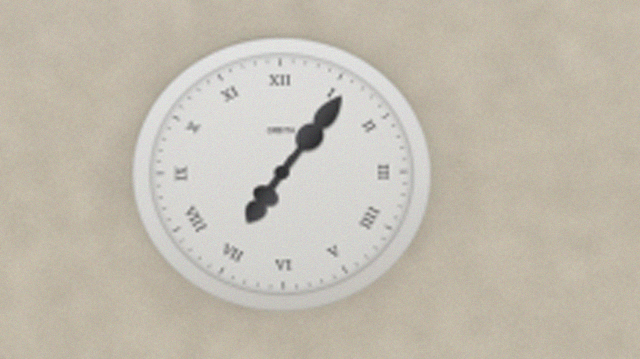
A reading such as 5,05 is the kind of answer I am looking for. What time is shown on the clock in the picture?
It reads 7,06
